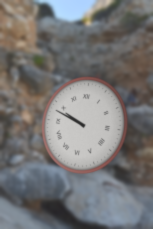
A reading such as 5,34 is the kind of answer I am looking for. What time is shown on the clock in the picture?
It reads 9,48
